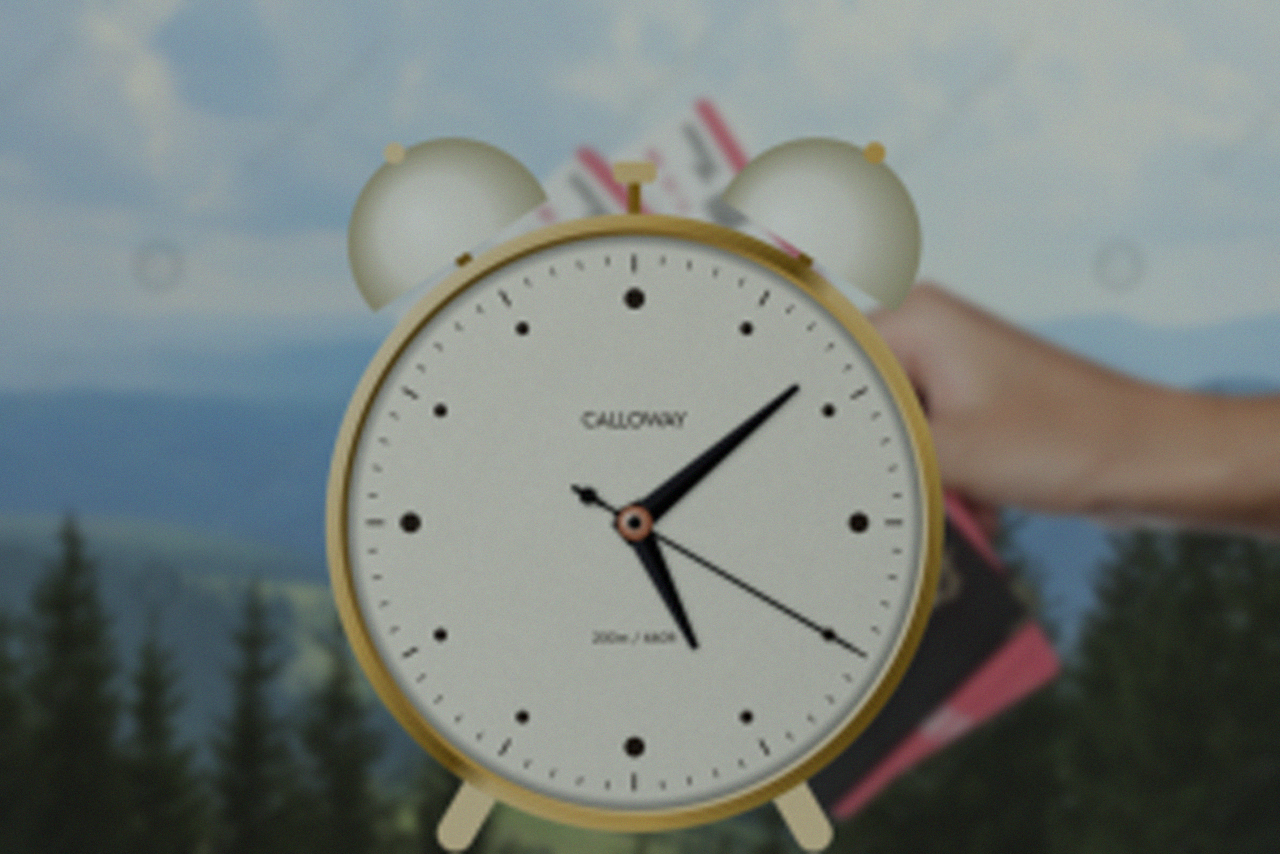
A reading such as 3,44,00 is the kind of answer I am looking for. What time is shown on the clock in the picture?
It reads 5,08,20
